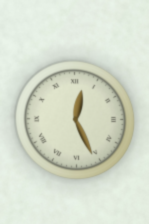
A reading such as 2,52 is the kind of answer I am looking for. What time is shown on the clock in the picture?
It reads 12,26
